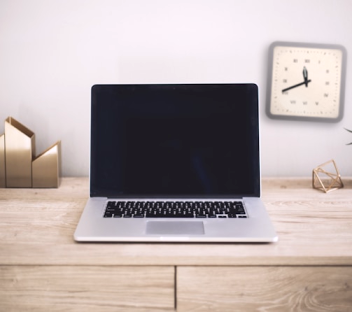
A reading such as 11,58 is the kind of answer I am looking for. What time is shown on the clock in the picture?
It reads 11,41
